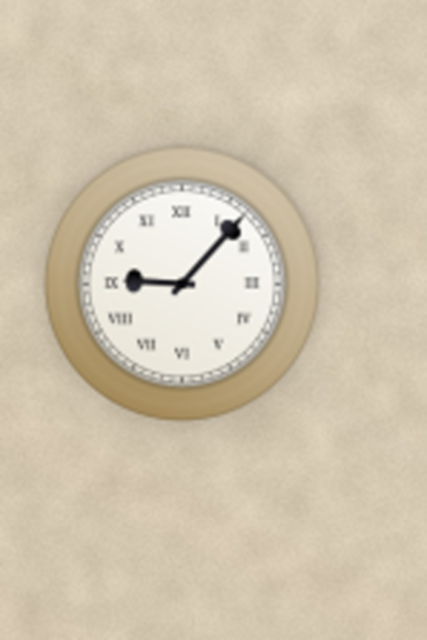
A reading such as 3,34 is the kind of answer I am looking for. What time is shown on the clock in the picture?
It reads 9,07
